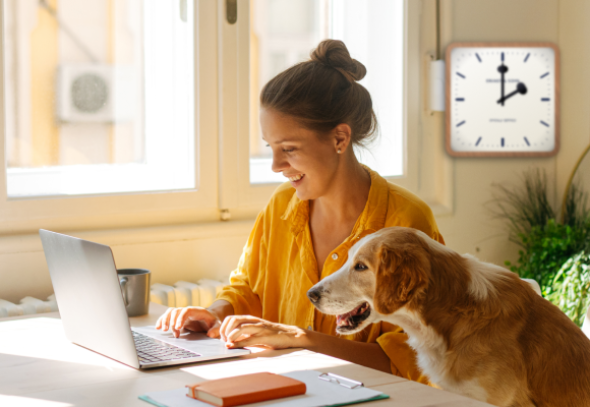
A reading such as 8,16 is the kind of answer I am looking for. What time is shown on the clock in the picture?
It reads 2,00
